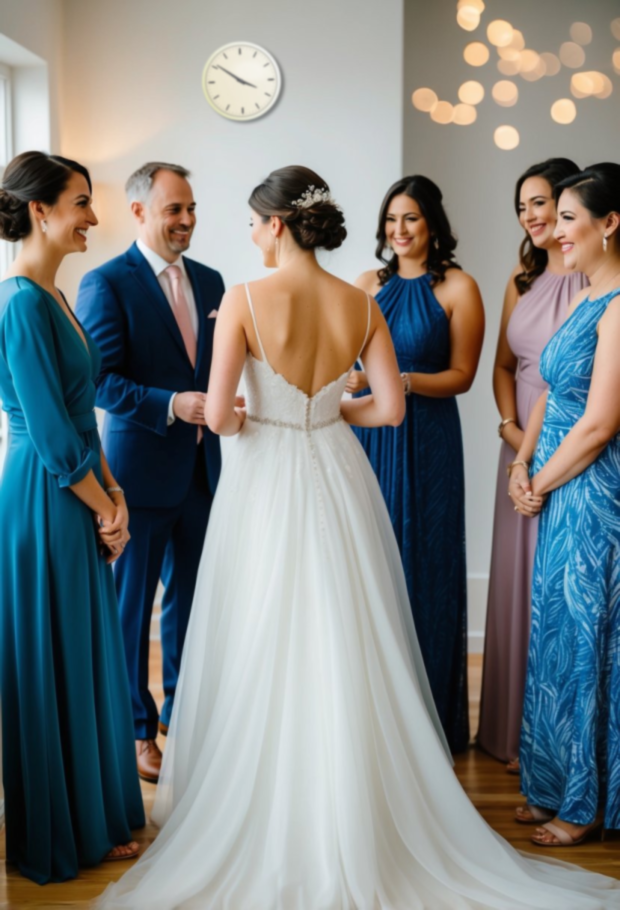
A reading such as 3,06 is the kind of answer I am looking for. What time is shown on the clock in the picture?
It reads 3,51
